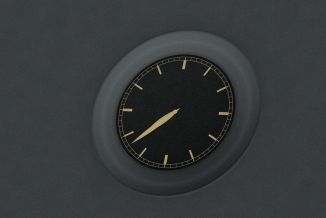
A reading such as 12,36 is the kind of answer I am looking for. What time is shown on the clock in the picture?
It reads 7,38
